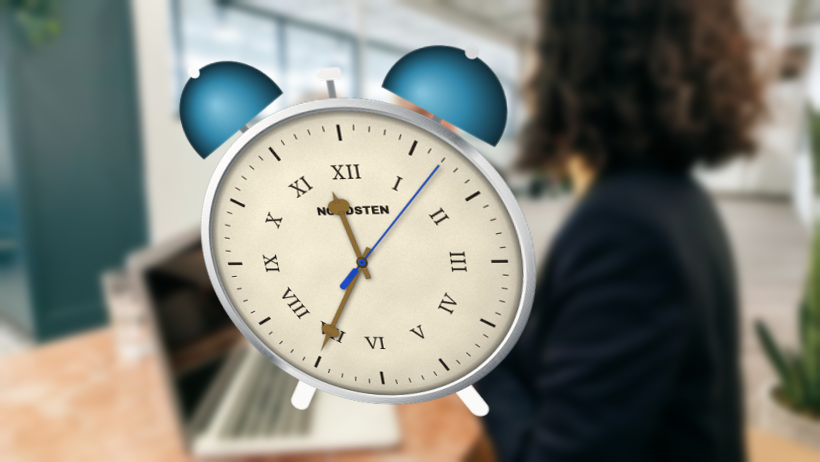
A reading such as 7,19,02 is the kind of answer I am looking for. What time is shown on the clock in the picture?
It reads 11,35,07
